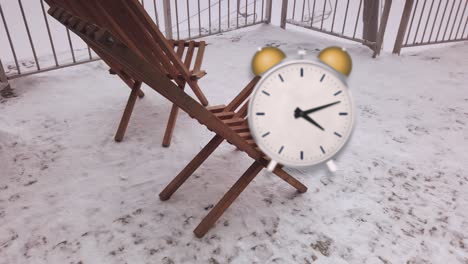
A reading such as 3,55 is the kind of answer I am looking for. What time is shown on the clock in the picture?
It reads 4,12
